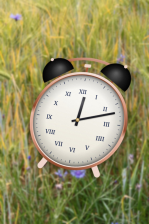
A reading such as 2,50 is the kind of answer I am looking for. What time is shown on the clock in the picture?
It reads 12,12
